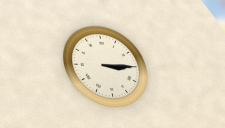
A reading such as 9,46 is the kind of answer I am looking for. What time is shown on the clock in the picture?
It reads 3,15
